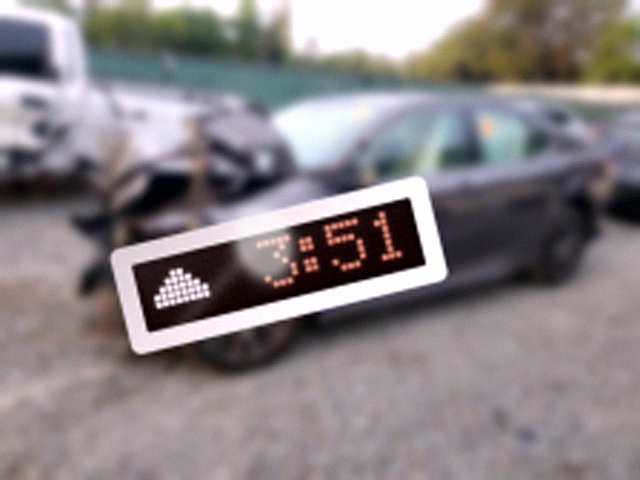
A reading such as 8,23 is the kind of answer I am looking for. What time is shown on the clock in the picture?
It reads 3,51
